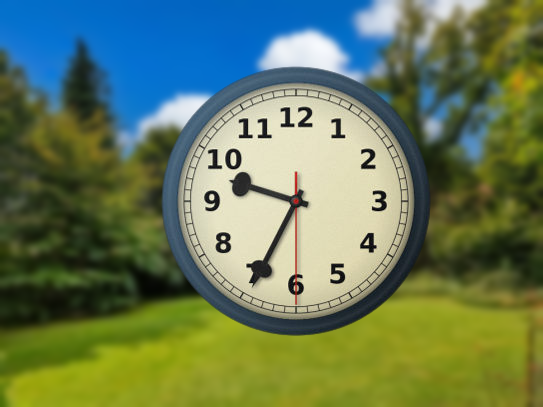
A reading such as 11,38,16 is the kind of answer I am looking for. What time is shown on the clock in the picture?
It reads 9,34,30
